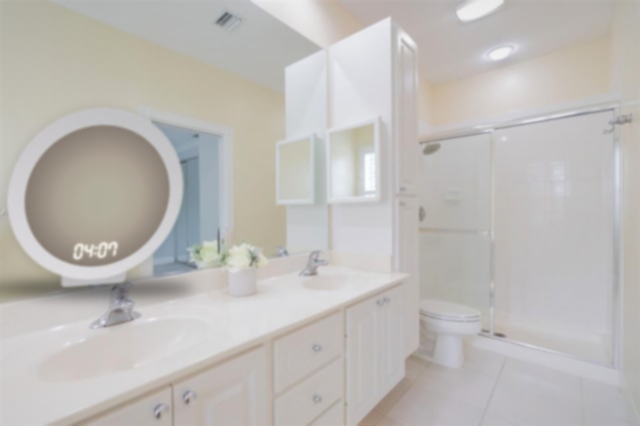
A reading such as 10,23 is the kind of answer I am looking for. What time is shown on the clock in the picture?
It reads 4,07
